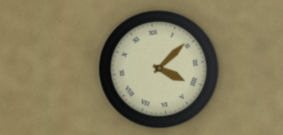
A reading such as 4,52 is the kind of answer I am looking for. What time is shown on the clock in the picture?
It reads 4,09
